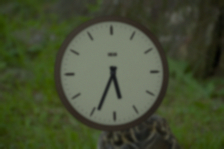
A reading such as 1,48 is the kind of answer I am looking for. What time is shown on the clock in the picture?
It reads 5,34
